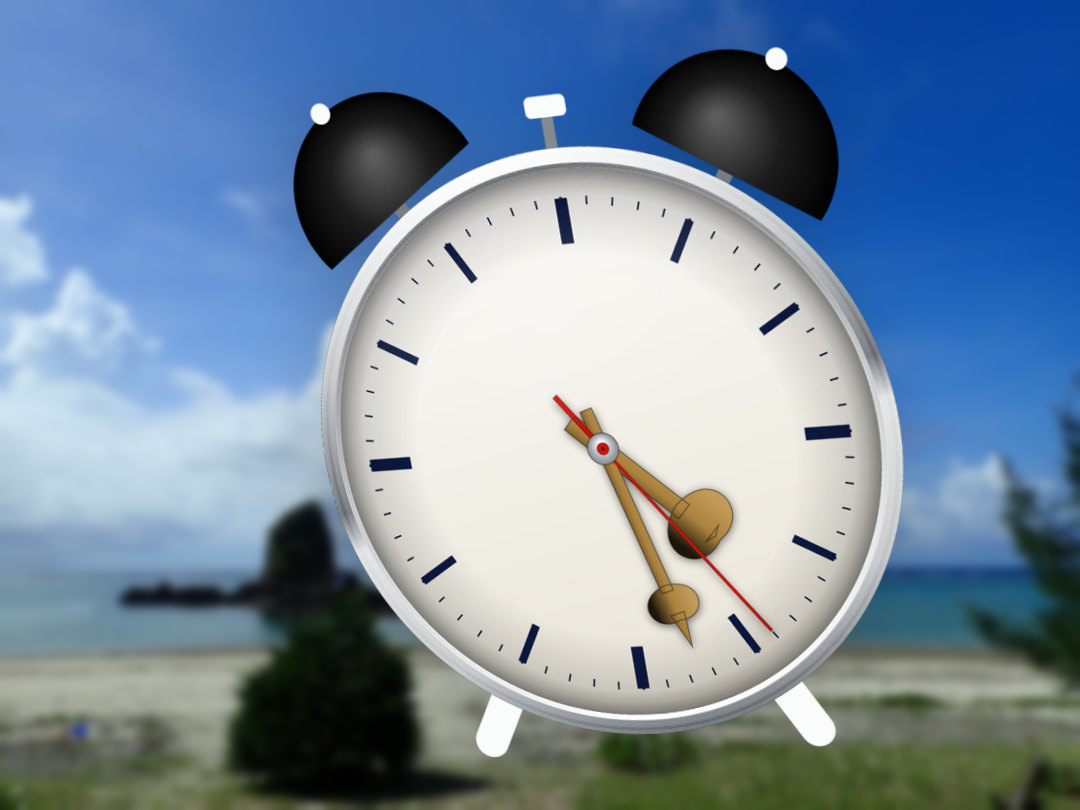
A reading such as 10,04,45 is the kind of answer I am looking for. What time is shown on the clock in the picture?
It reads 4,27,24
